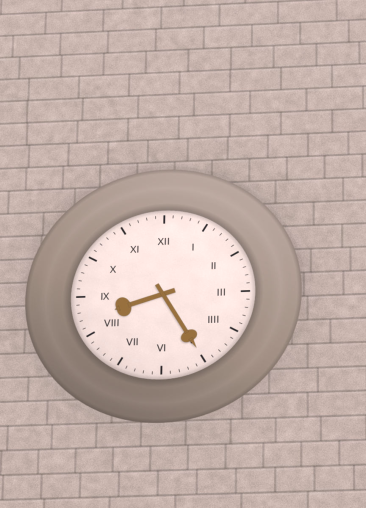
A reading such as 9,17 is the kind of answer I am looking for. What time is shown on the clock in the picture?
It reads 8,25
